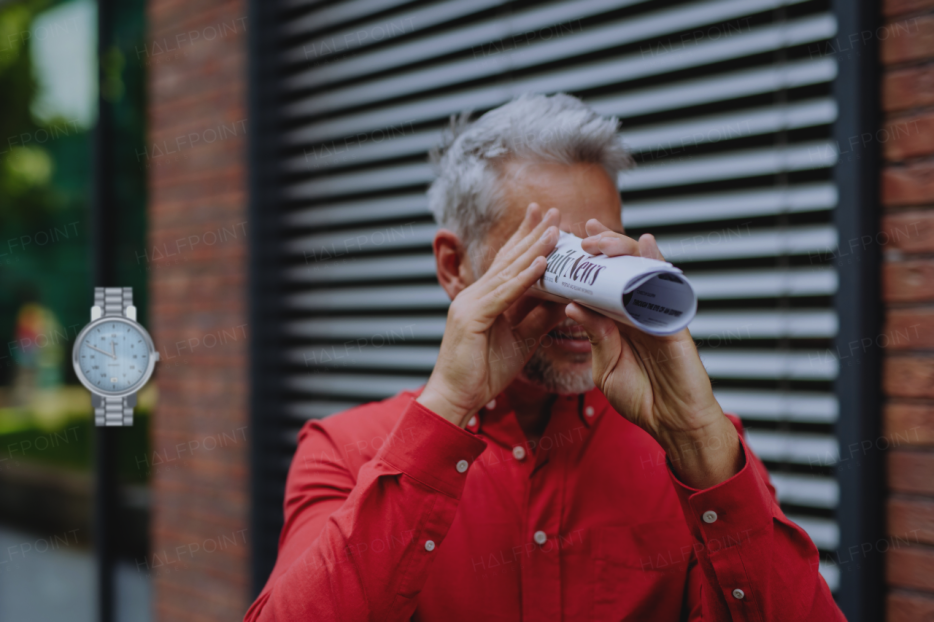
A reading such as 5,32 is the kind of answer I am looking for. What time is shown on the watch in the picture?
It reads 11,49
